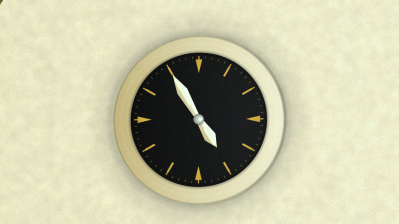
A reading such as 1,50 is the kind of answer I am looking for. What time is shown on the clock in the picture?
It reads 4,55
